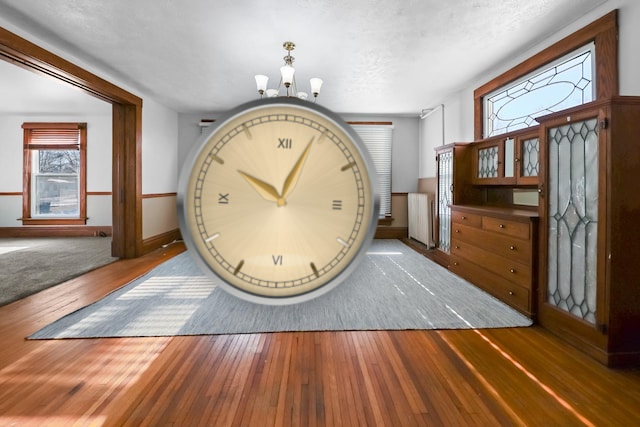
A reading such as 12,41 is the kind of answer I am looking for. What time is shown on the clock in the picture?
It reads 10,04
